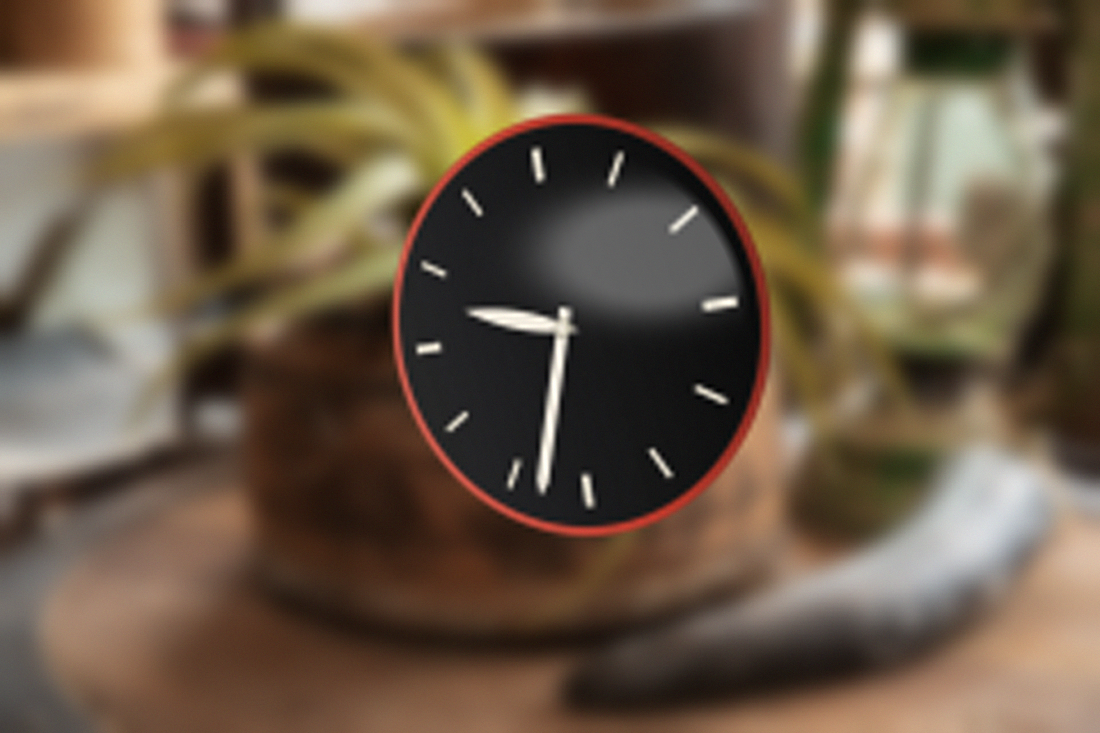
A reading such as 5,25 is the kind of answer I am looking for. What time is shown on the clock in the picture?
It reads 9,33
